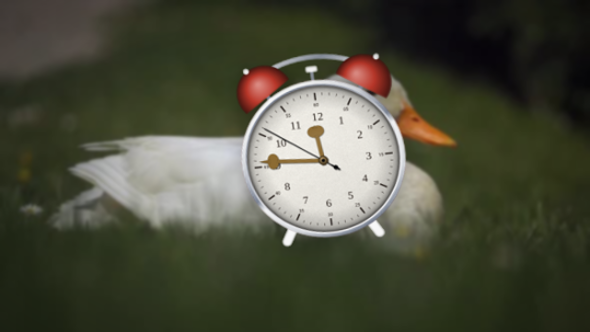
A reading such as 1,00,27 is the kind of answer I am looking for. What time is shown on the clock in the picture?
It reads 11,45,51
